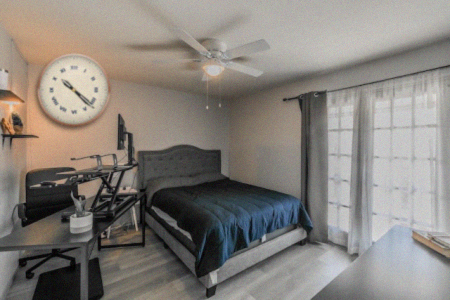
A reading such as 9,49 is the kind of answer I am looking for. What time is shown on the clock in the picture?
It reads 10,22
